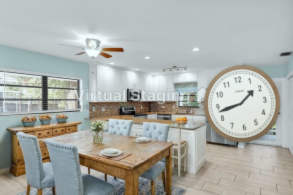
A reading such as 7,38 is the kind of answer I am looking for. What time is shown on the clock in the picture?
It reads 1,43
